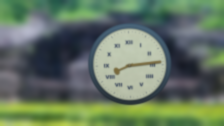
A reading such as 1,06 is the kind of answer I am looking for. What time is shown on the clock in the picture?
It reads 8,14
